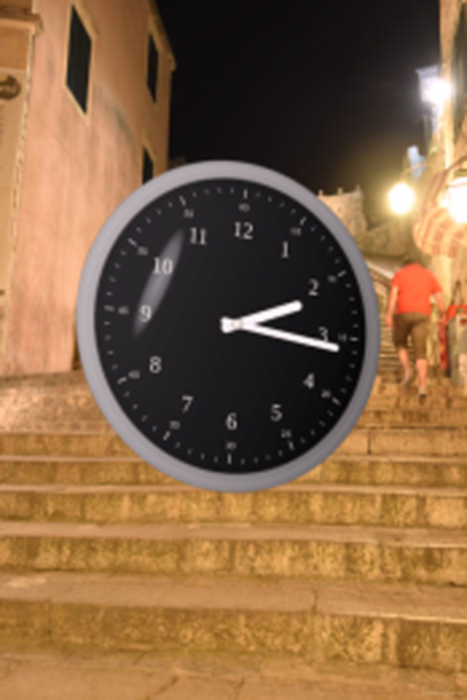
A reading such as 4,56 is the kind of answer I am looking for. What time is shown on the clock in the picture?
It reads 2,16
